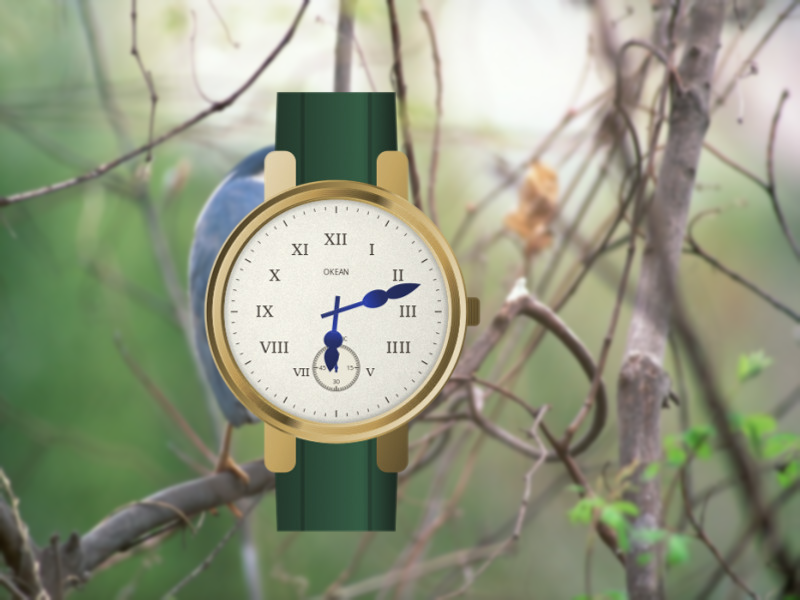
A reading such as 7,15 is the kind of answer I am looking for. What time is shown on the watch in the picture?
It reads 6,12
